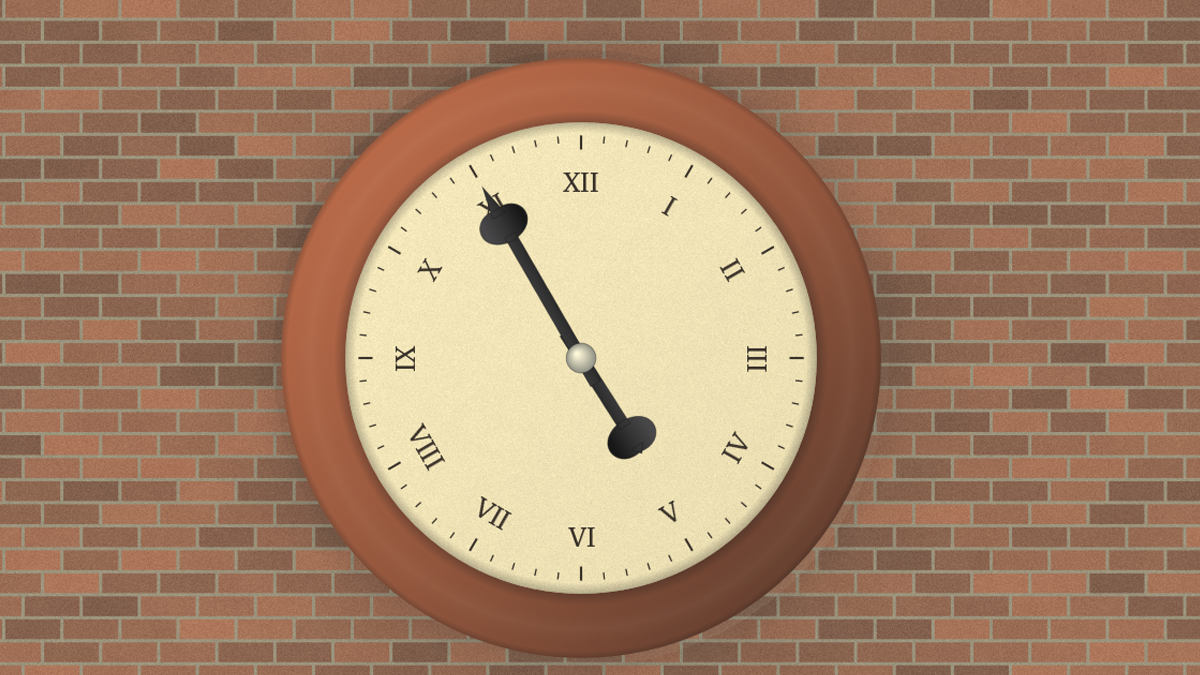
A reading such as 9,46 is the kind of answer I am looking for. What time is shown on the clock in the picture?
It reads 4,55
